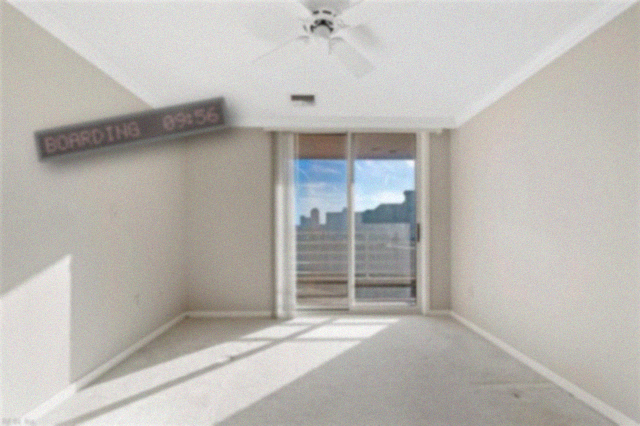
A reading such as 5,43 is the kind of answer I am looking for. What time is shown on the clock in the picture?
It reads 9,56
